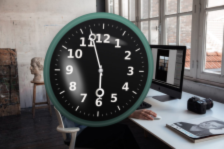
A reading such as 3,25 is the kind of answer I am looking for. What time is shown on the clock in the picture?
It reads 5,57
